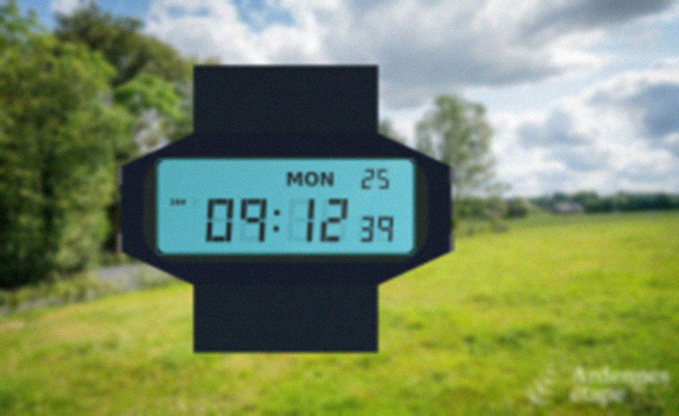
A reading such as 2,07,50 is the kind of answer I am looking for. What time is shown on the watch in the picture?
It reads 9,12,39
